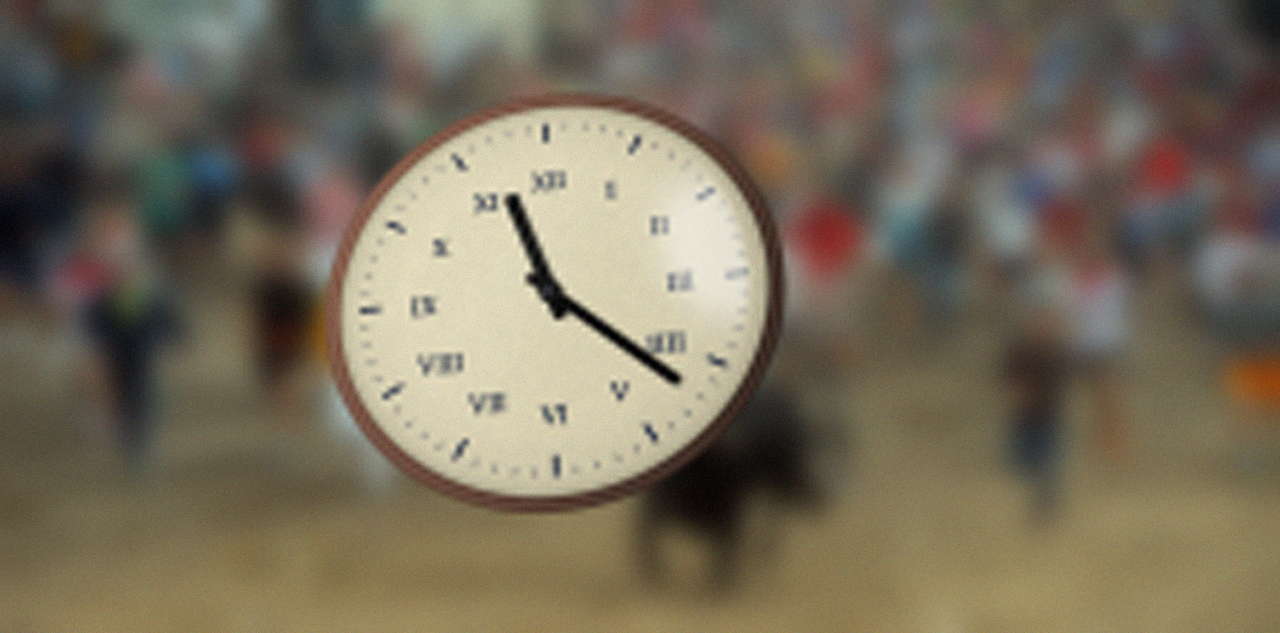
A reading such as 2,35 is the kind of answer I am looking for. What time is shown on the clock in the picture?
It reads 11,22
